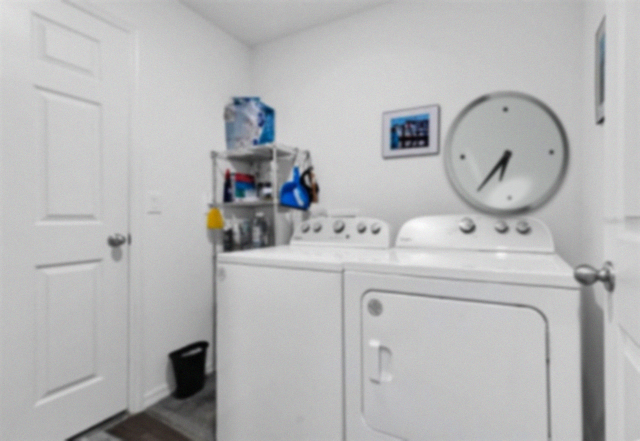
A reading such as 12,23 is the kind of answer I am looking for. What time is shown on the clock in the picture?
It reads 6,37
